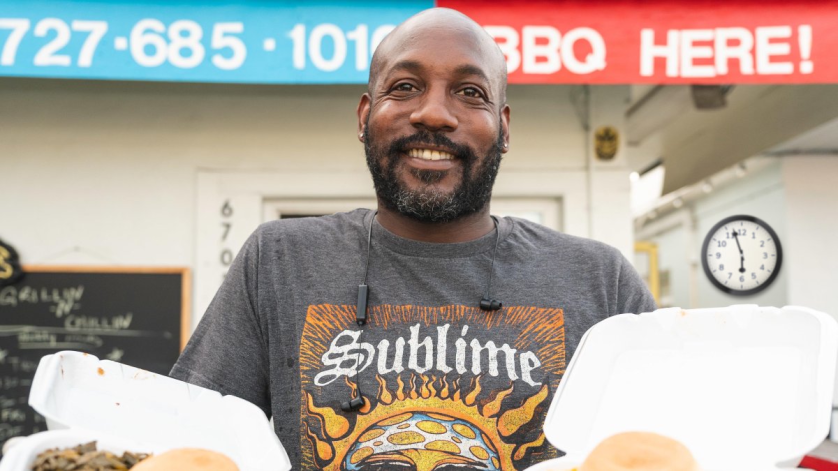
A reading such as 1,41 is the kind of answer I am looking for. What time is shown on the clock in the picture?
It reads 5,57
